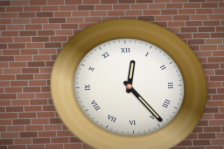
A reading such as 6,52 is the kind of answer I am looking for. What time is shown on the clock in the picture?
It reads 12,24
